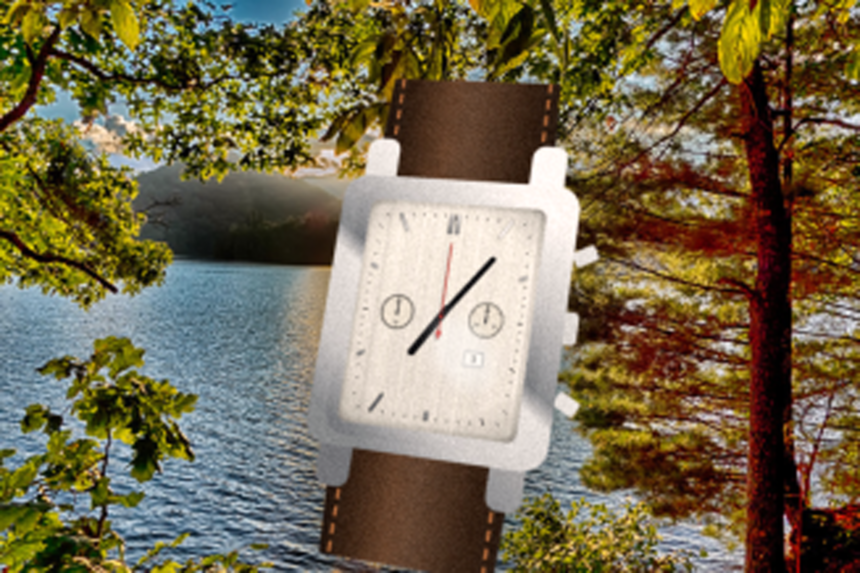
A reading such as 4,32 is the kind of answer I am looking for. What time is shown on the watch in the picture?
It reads 7,06
